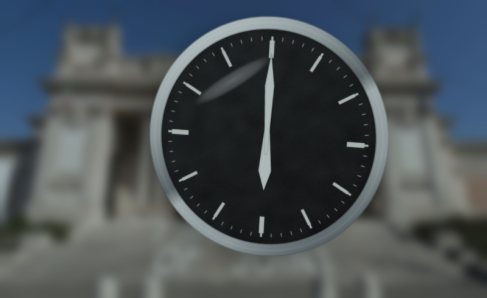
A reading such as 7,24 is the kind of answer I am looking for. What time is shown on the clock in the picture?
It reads 6,00
